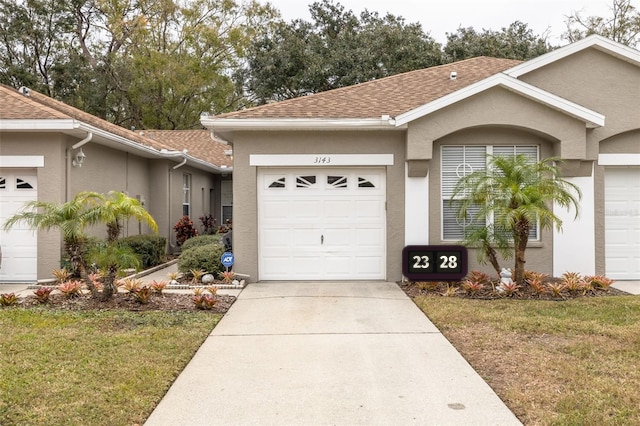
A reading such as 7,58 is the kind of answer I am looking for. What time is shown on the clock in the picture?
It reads 23,28
